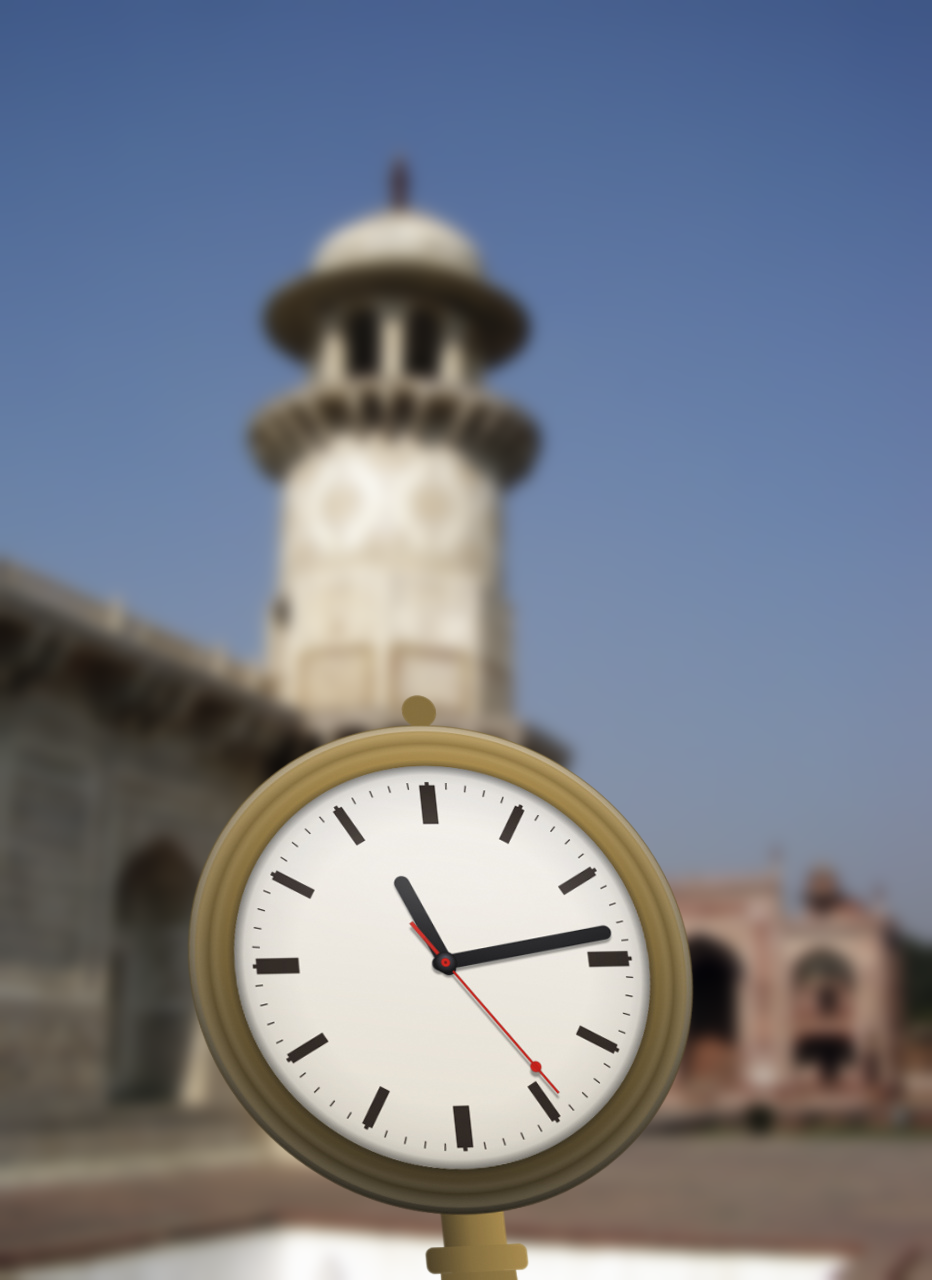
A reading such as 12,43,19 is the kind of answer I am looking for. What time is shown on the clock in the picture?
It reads 11,13,24
